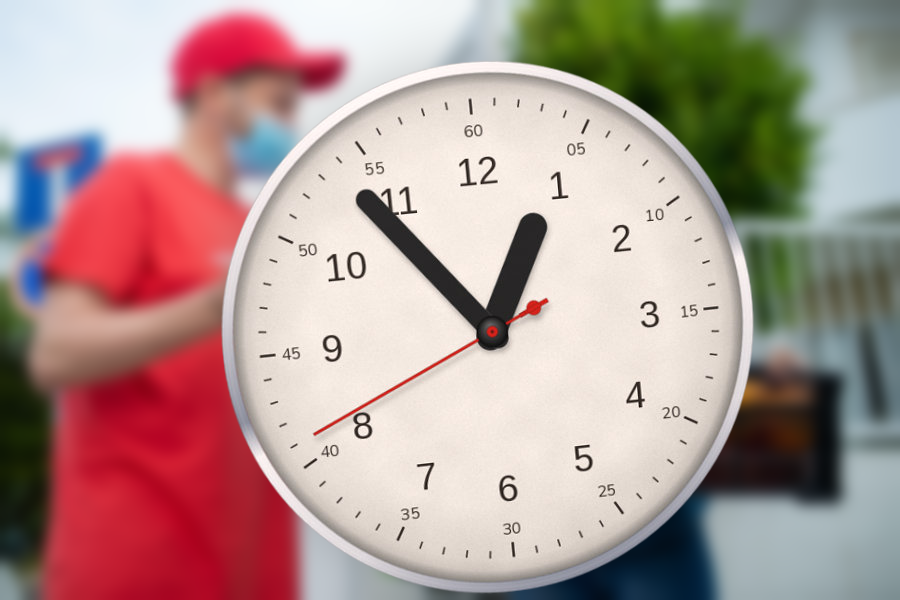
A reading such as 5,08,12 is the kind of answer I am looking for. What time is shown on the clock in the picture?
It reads 12,53,41
